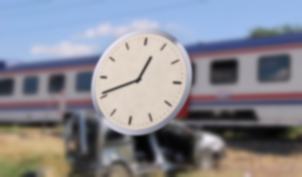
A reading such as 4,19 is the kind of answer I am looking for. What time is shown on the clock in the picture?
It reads 12,41
